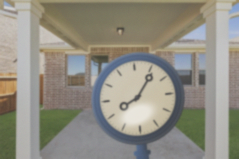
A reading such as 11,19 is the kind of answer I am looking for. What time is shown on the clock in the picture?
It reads 8,06
